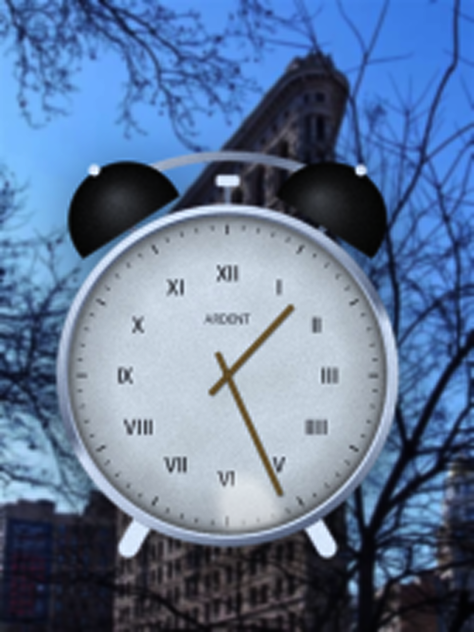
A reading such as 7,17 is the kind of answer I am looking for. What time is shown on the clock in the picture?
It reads 1,26
